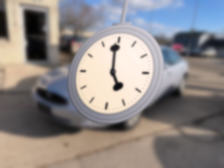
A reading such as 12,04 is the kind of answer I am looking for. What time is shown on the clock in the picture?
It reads 4,59
